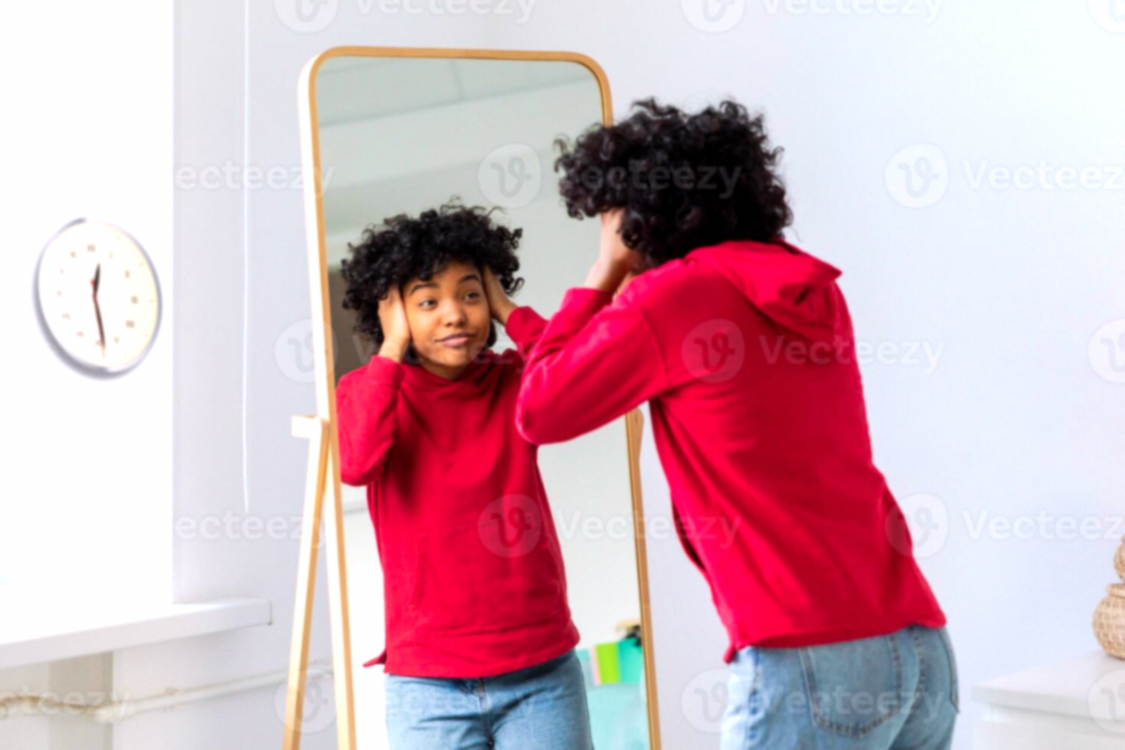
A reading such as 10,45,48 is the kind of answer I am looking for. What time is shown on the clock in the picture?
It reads 12,28,29
